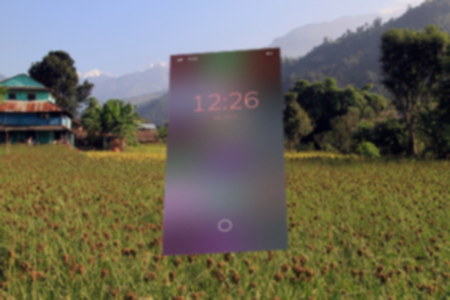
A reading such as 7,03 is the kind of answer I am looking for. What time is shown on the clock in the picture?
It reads 12,26
